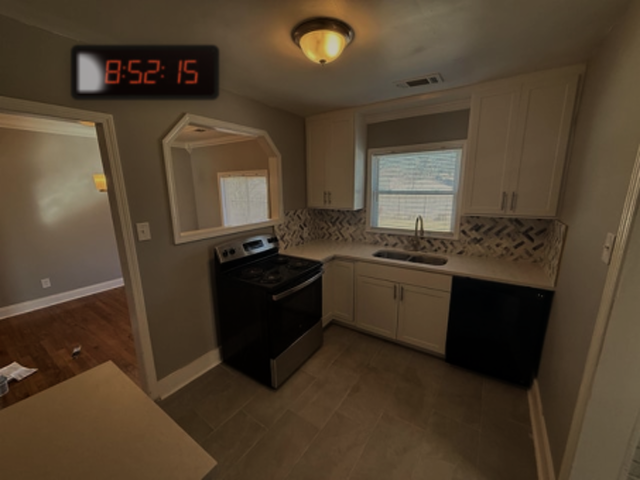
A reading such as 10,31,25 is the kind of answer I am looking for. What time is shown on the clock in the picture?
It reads 8,52,15
